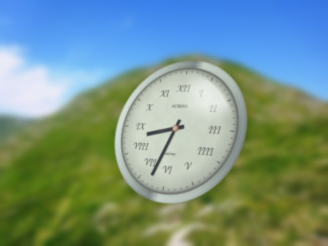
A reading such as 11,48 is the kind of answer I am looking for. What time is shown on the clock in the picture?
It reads 8,33
